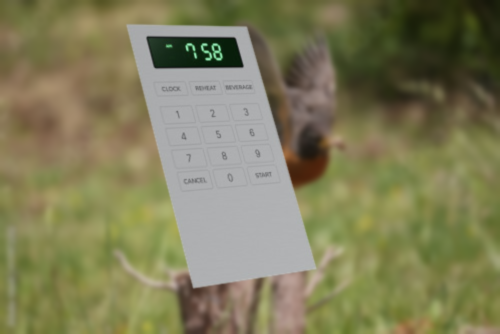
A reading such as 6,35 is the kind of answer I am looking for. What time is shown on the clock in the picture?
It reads 7,58
